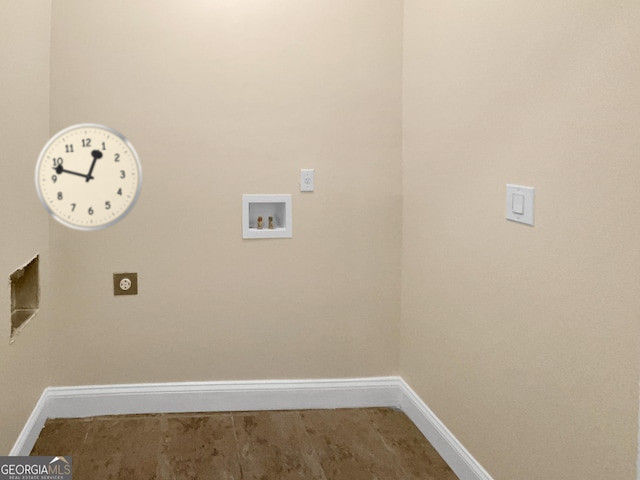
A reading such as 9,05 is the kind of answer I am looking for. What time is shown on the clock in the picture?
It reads 12,48
